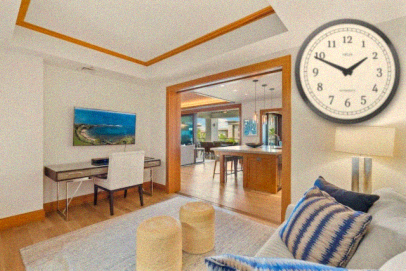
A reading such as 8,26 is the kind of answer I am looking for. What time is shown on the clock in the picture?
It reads 1,49
